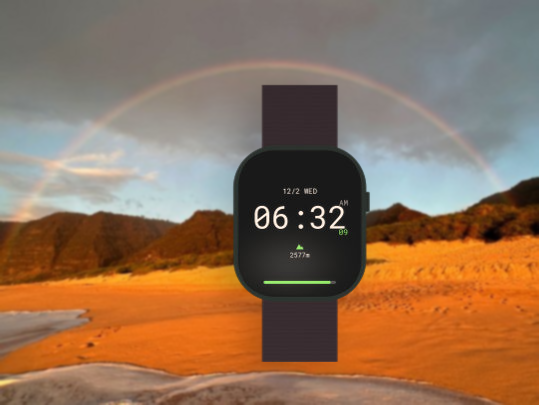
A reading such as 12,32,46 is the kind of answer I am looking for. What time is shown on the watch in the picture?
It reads 6,32,09
